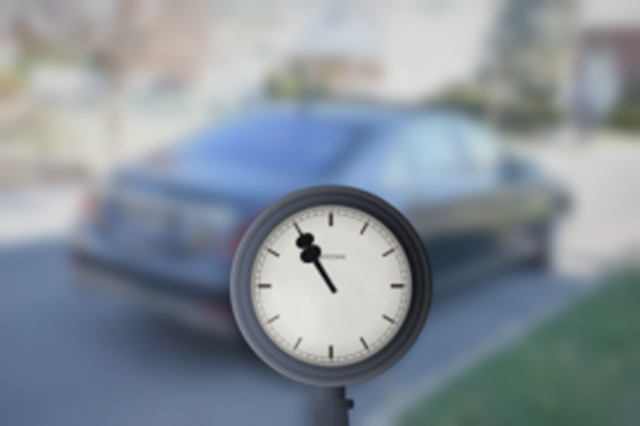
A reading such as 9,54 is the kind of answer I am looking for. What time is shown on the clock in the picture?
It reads 10,55
